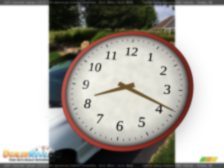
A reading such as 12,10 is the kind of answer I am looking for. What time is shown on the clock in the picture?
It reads 8,19
